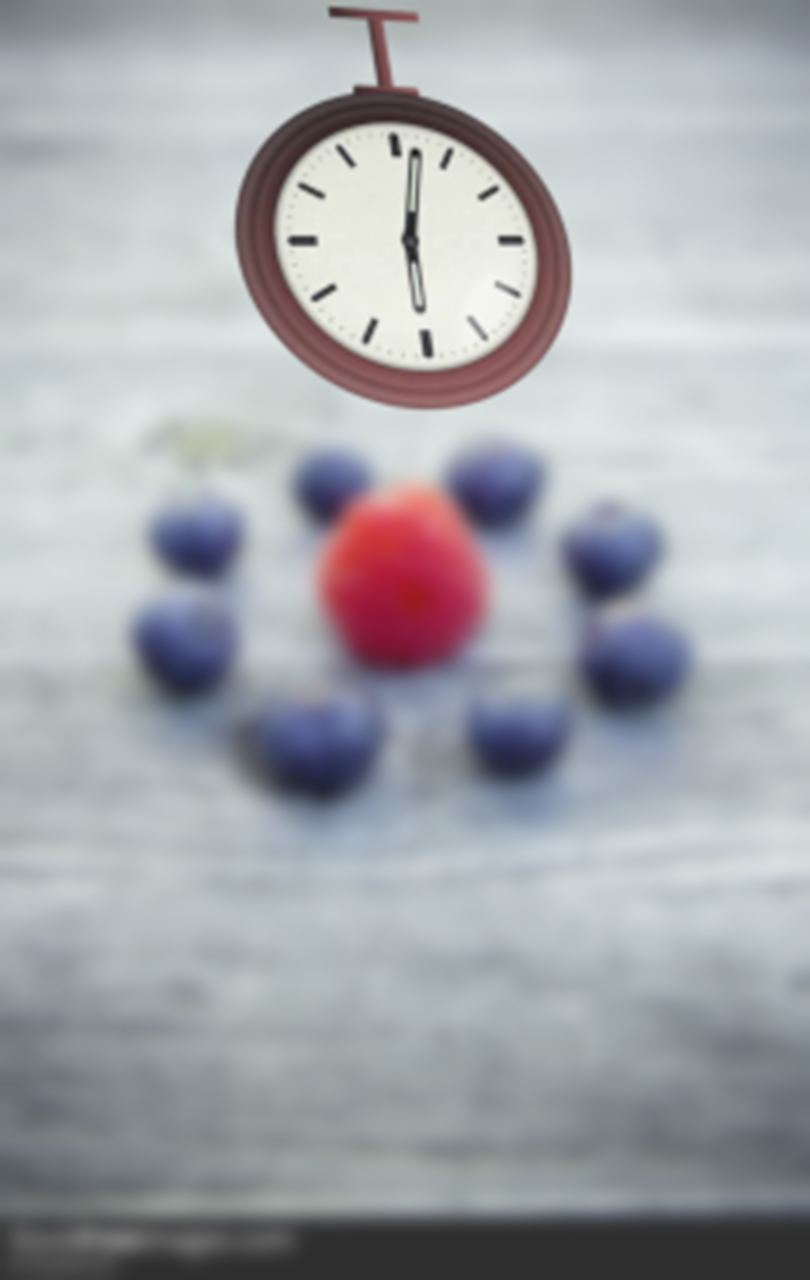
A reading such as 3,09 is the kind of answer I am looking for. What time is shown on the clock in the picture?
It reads 6,02
